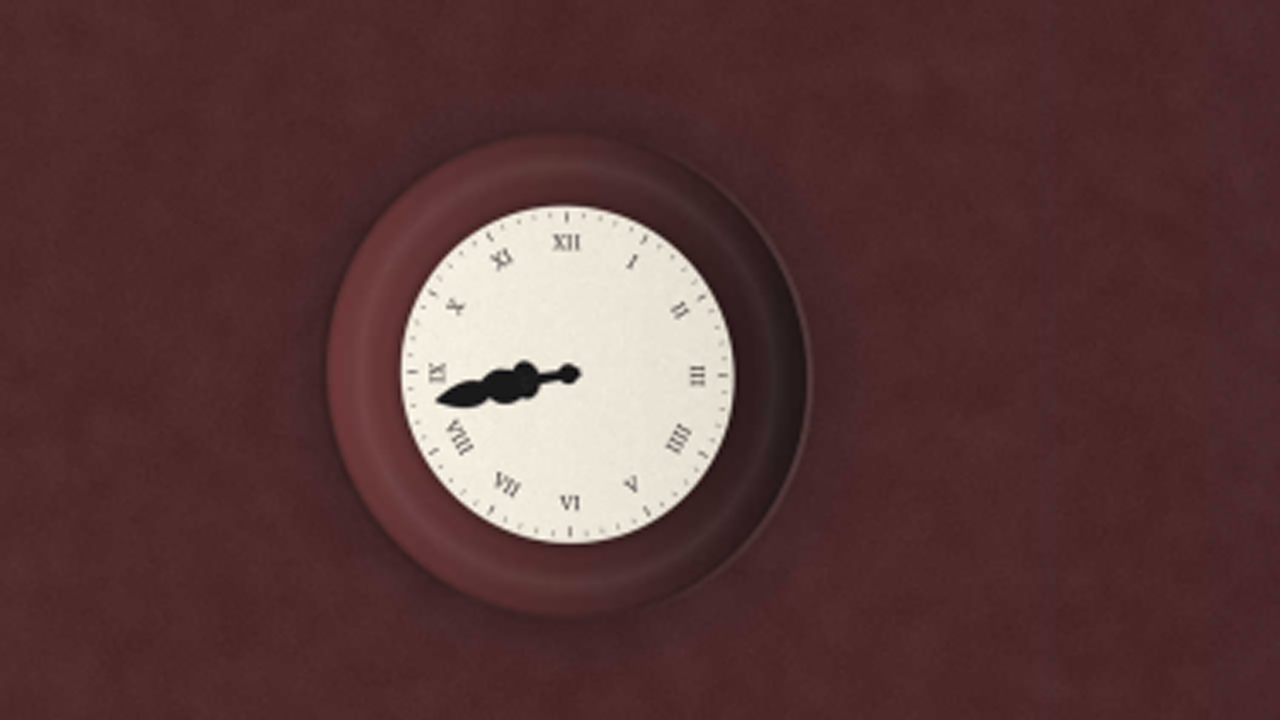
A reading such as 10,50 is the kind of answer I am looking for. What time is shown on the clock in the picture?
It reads 8,43
